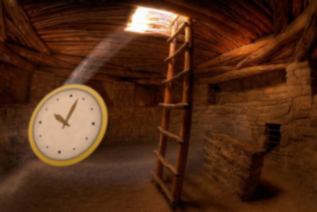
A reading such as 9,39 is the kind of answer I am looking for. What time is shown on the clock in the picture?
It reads 10,03
